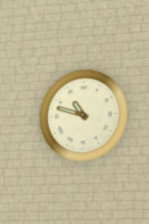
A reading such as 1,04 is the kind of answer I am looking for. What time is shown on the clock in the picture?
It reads 10,48
